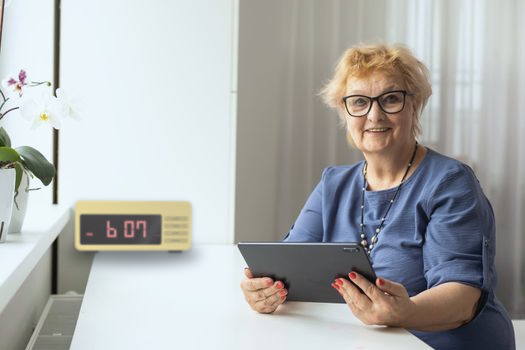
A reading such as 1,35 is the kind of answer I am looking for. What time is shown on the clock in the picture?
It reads 6,07
